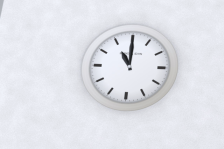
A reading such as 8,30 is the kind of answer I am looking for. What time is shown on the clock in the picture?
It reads 11,00
